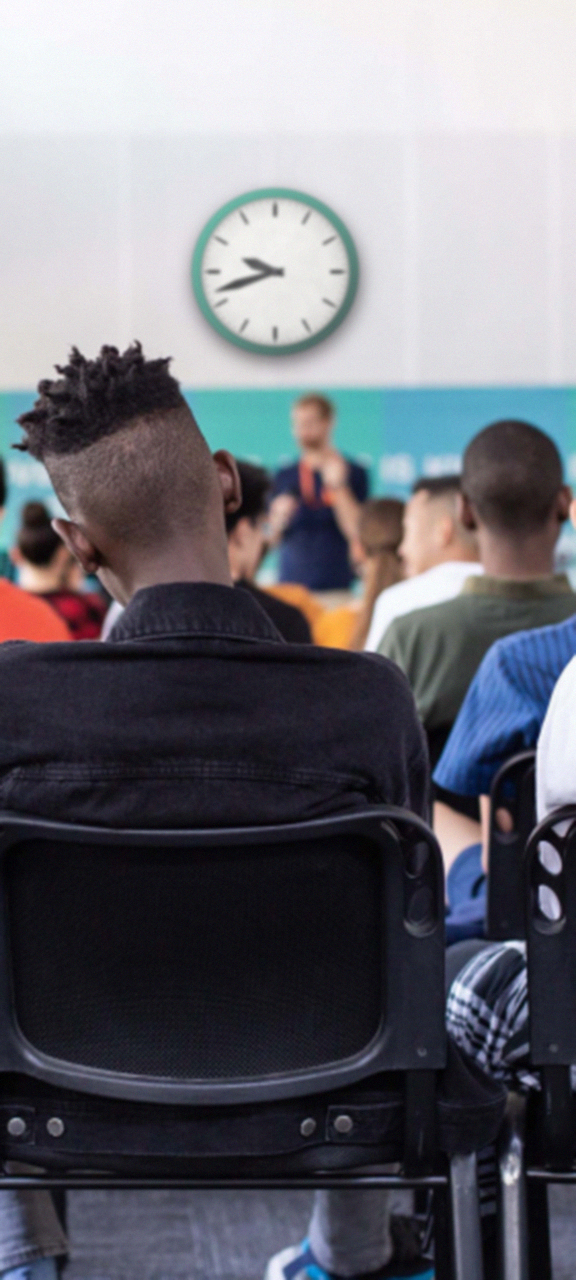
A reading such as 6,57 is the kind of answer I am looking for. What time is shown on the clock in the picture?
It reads 9,42
